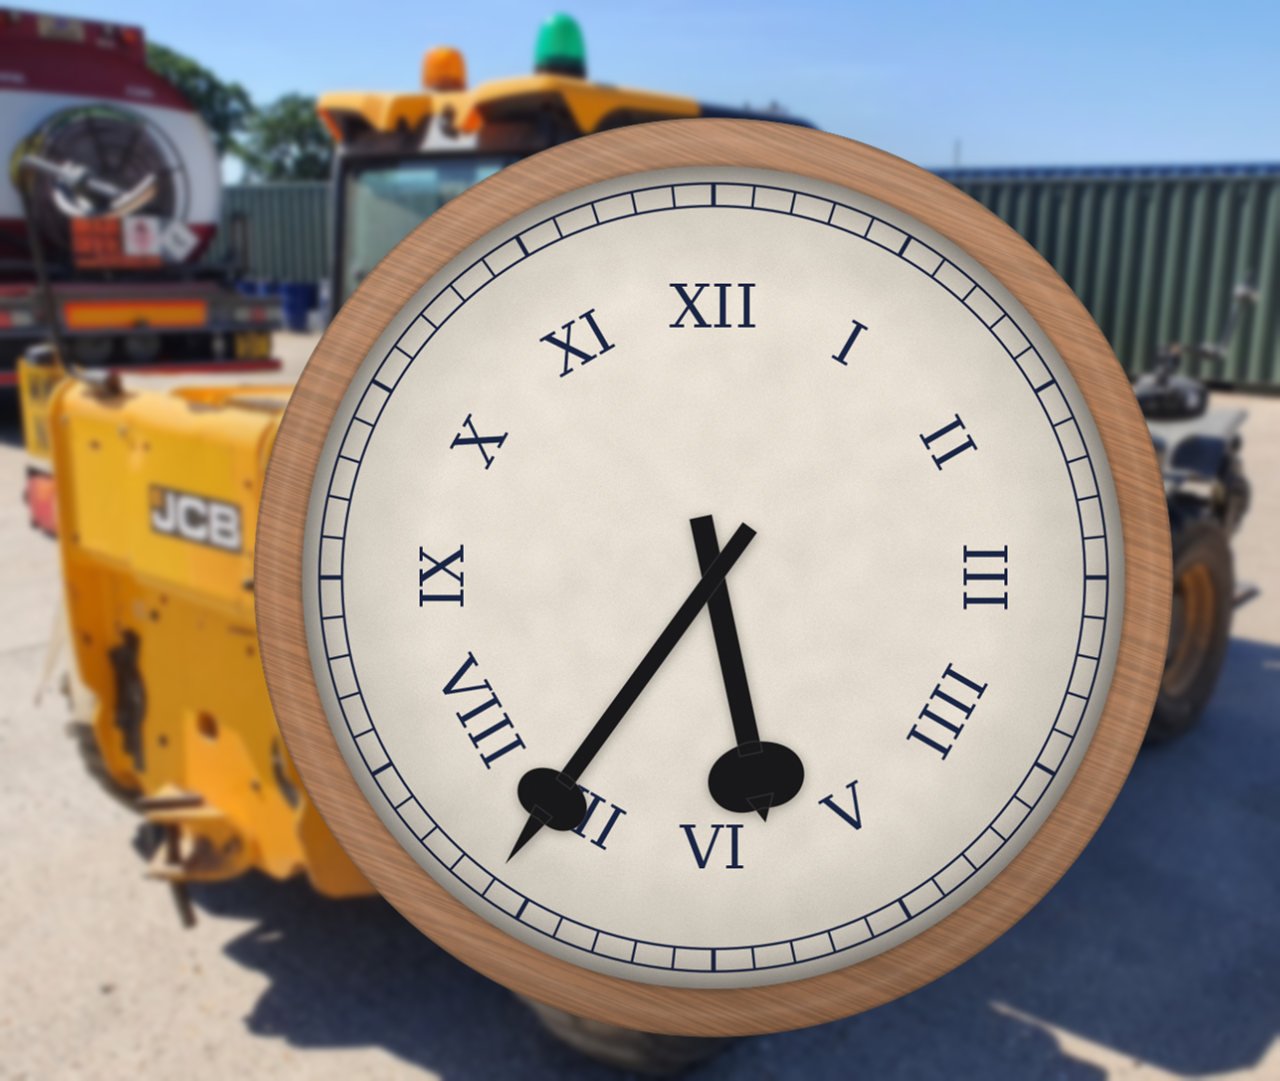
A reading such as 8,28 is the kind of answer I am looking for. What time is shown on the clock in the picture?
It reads 5,36
